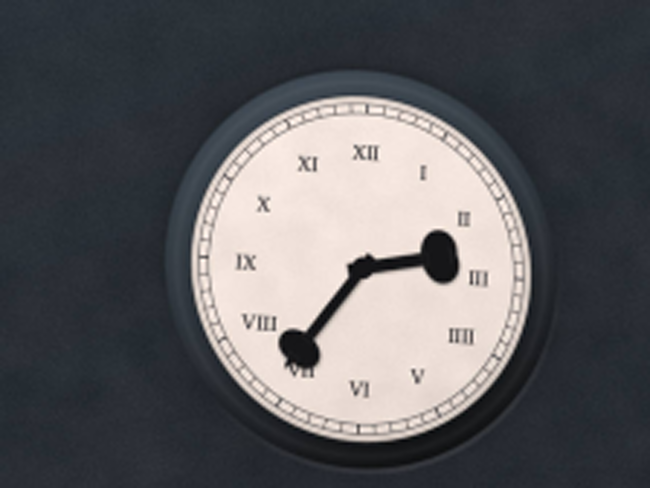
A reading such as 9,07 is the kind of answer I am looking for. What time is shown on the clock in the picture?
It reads 2,36
